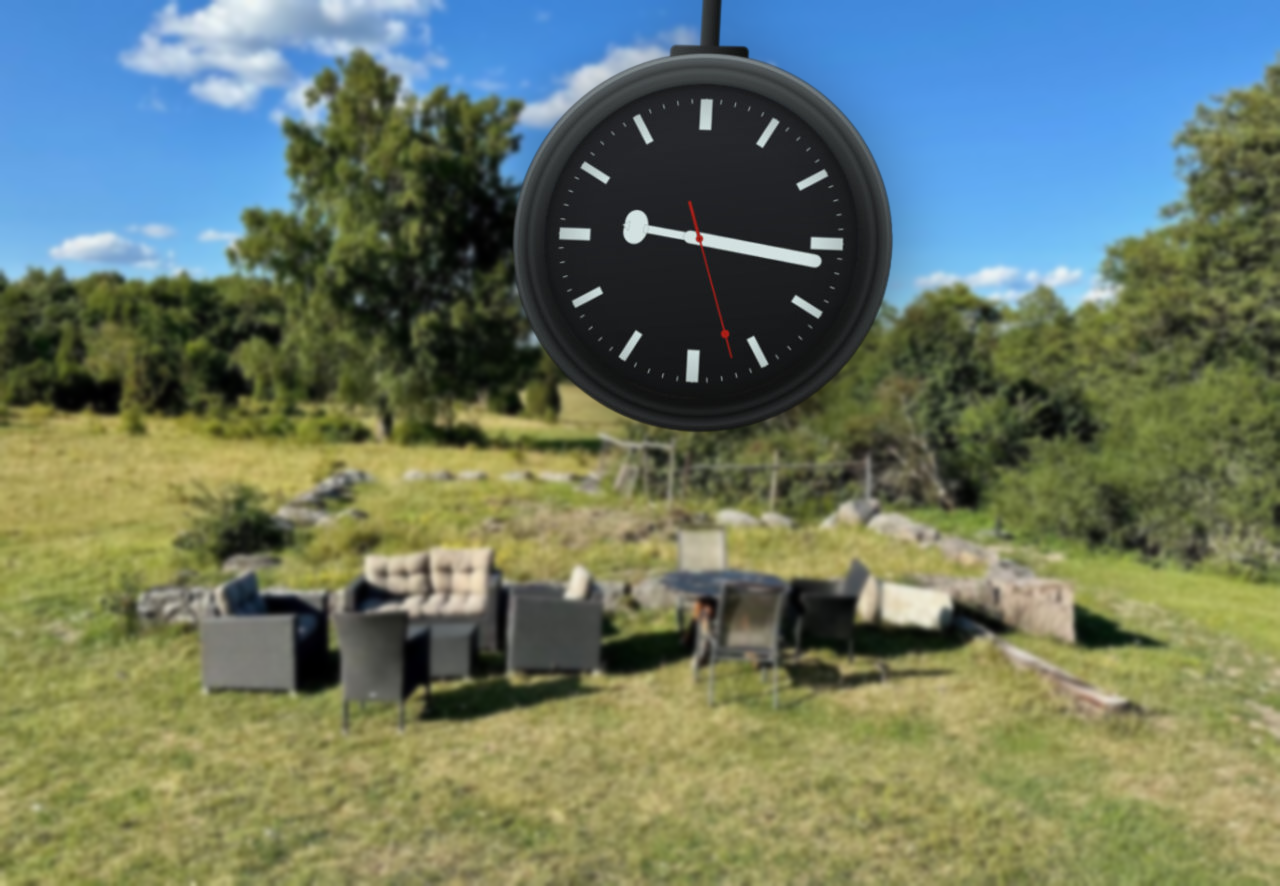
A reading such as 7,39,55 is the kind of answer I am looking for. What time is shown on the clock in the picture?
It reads 9,16,27
